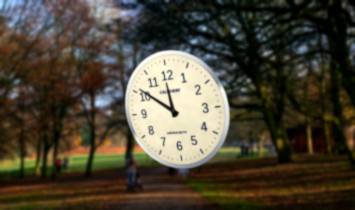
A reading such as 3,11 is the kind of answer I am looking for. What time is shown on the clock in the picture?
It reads 11,51
